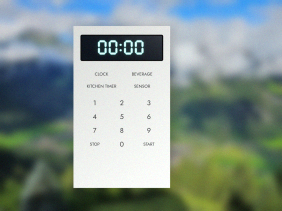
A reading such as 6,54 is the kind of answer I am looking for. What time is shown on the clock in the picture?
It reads 0,00
